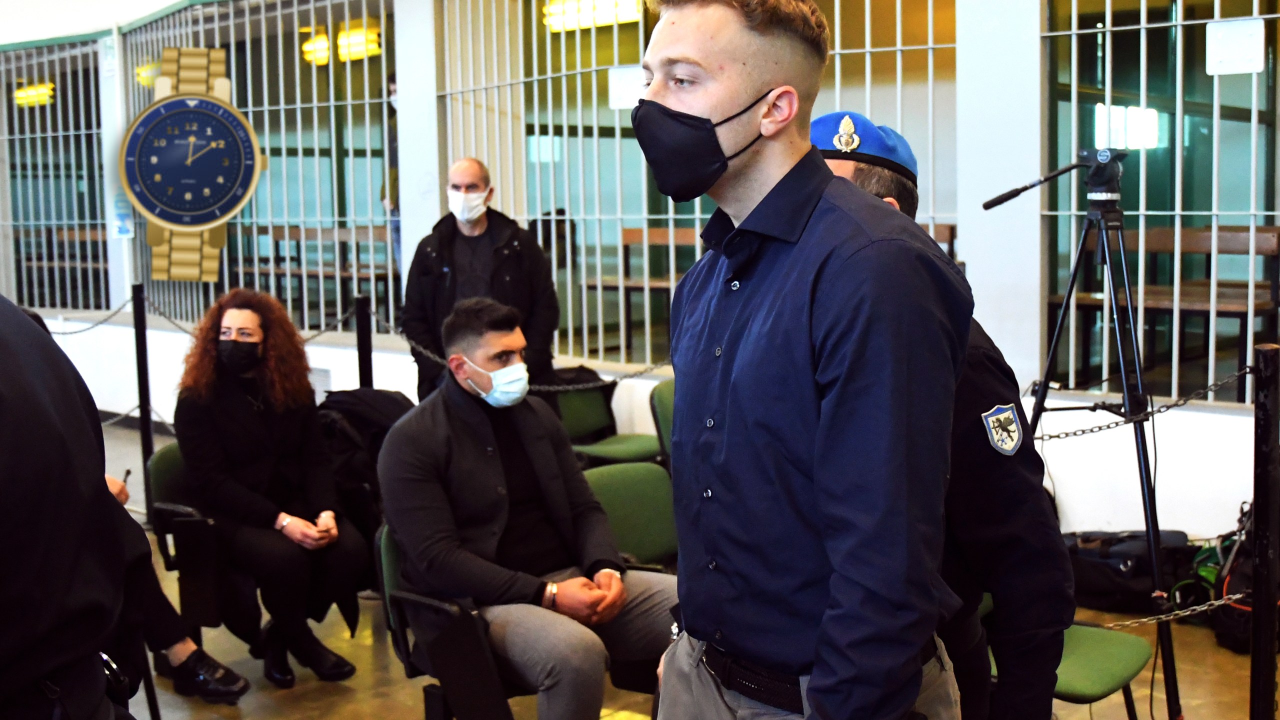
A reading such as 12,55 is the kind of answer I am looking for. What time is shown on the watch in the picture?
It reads 12,09
